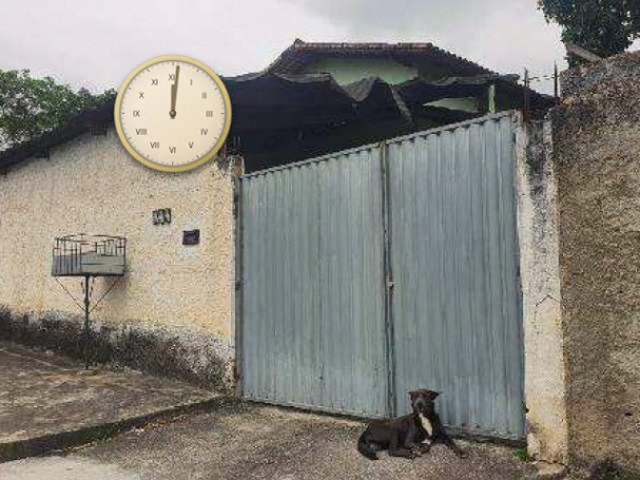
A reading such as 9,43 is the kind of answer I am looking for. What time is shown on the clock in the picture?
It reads 12,01
